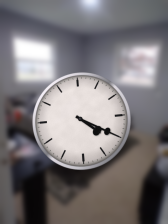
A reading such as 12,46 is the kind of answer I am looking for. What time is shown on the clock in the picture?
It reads 4,20
